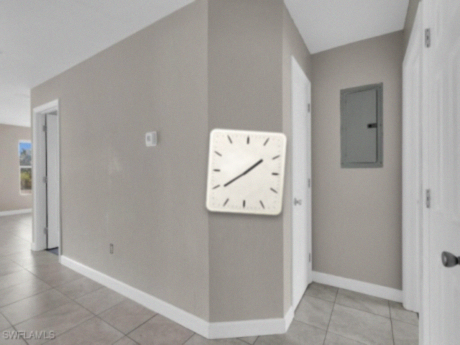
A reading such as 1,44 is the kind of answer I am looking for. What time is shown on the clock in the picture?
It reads 1,39
